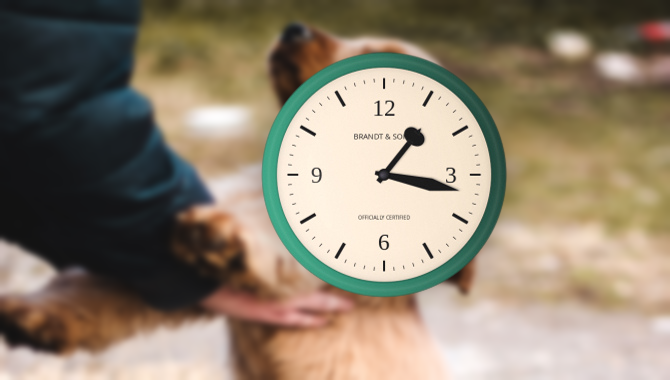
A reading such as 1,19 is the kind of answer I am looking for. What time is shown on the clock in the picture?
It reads 1,17
